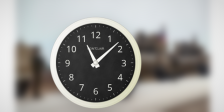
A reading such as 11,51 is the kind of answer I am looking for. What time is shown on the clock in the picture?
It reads 11,08
